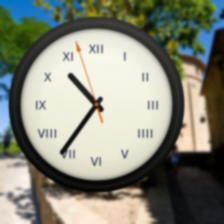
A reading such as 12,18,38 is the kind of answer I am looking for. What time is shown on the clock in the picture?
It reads 10,35,57
